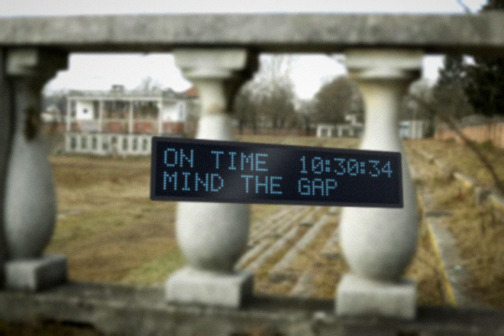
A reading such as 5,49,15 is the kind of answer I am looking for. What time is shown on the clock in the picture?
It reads 10,30,34
